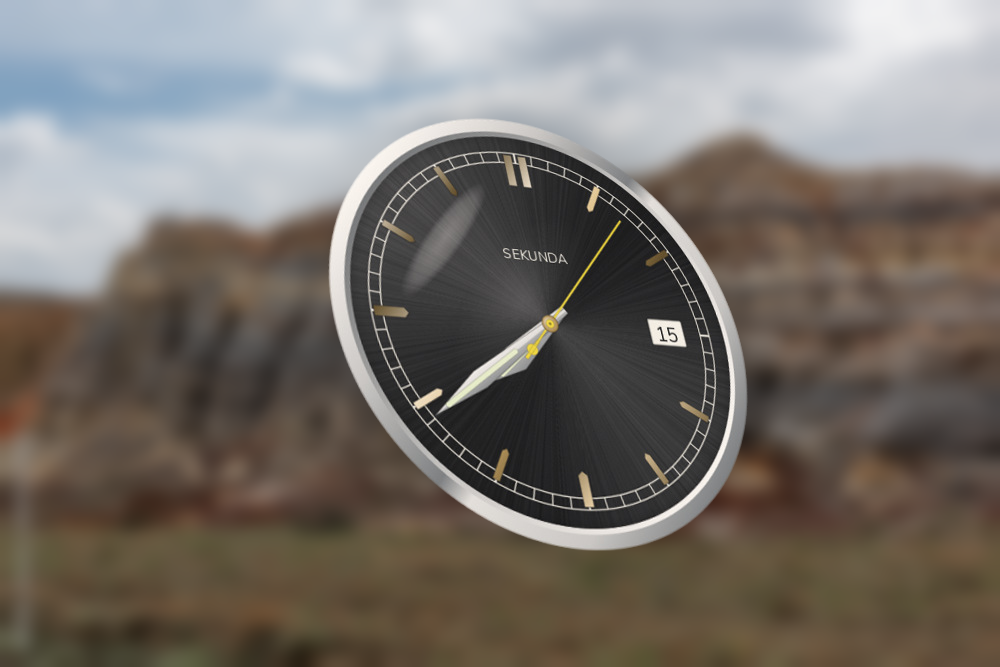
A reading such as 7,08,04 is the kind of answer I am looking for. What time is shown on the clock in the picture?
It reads 7,39,07
